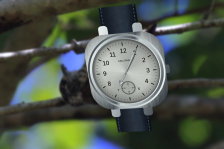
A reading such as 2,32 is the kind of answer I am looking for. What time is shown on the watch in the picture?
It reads 7,05
